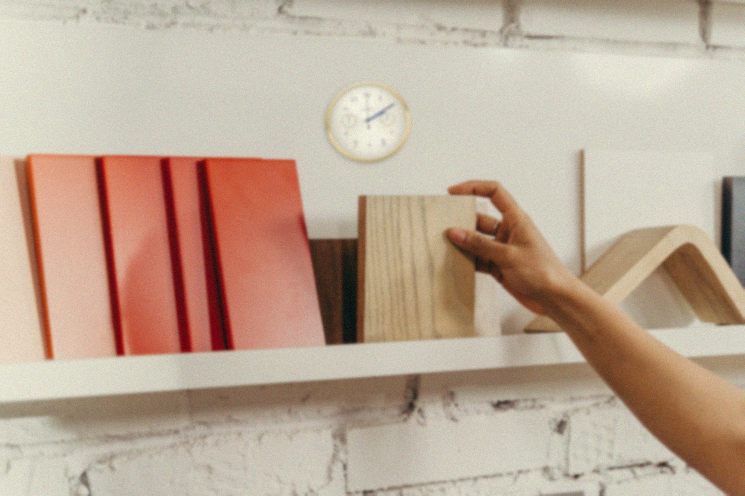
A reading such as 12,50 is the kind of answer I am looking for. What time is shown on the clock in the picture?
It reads 2,10
